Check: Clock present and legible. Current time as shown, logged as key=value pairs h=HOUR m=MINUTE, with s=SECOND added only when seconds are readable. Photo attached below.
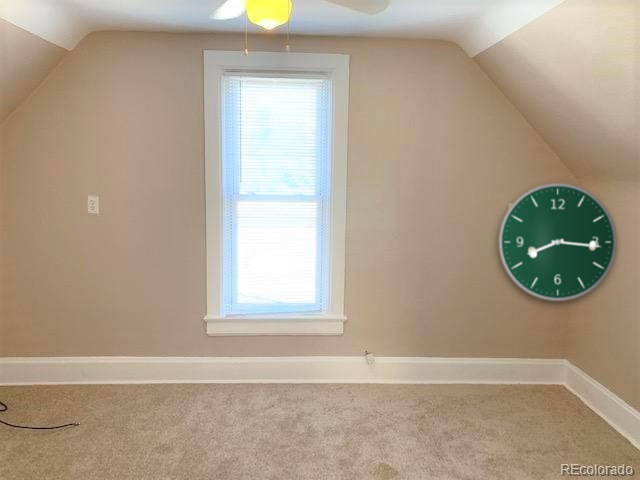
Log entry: h=8 m=16
